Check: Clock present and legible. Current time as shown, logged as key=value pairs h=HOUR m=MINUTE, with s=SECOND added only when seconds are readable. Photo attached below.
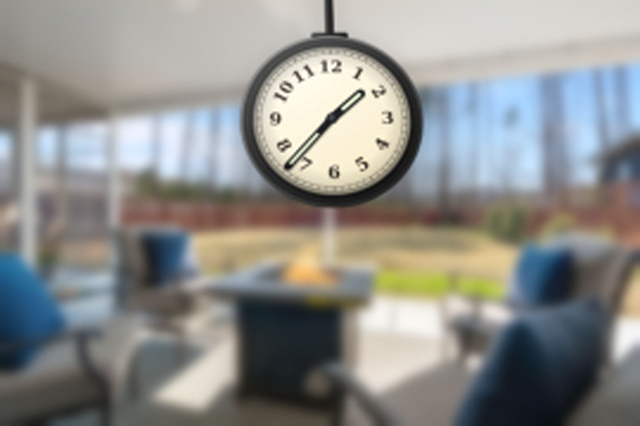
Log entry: h=1 m=37
